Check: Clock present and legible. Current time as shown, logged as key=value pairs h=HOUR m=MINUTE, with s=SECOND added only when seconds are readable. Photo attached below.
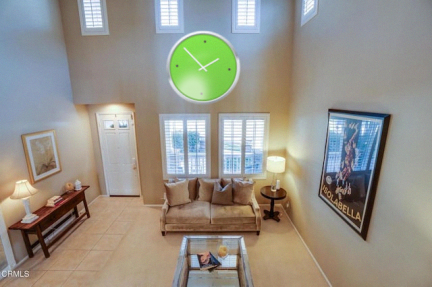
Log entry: h=1 m=52
